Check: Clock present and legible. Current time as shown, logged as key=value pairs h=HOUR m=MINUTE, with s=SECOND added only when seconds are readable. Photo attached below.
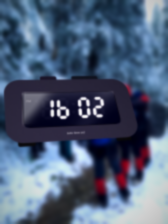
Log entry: h=16 m=2
